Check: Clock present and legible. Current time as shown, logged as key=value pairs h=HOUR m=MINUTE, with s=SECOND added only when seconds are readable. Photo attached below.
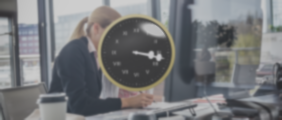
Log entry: h=3 m=17
